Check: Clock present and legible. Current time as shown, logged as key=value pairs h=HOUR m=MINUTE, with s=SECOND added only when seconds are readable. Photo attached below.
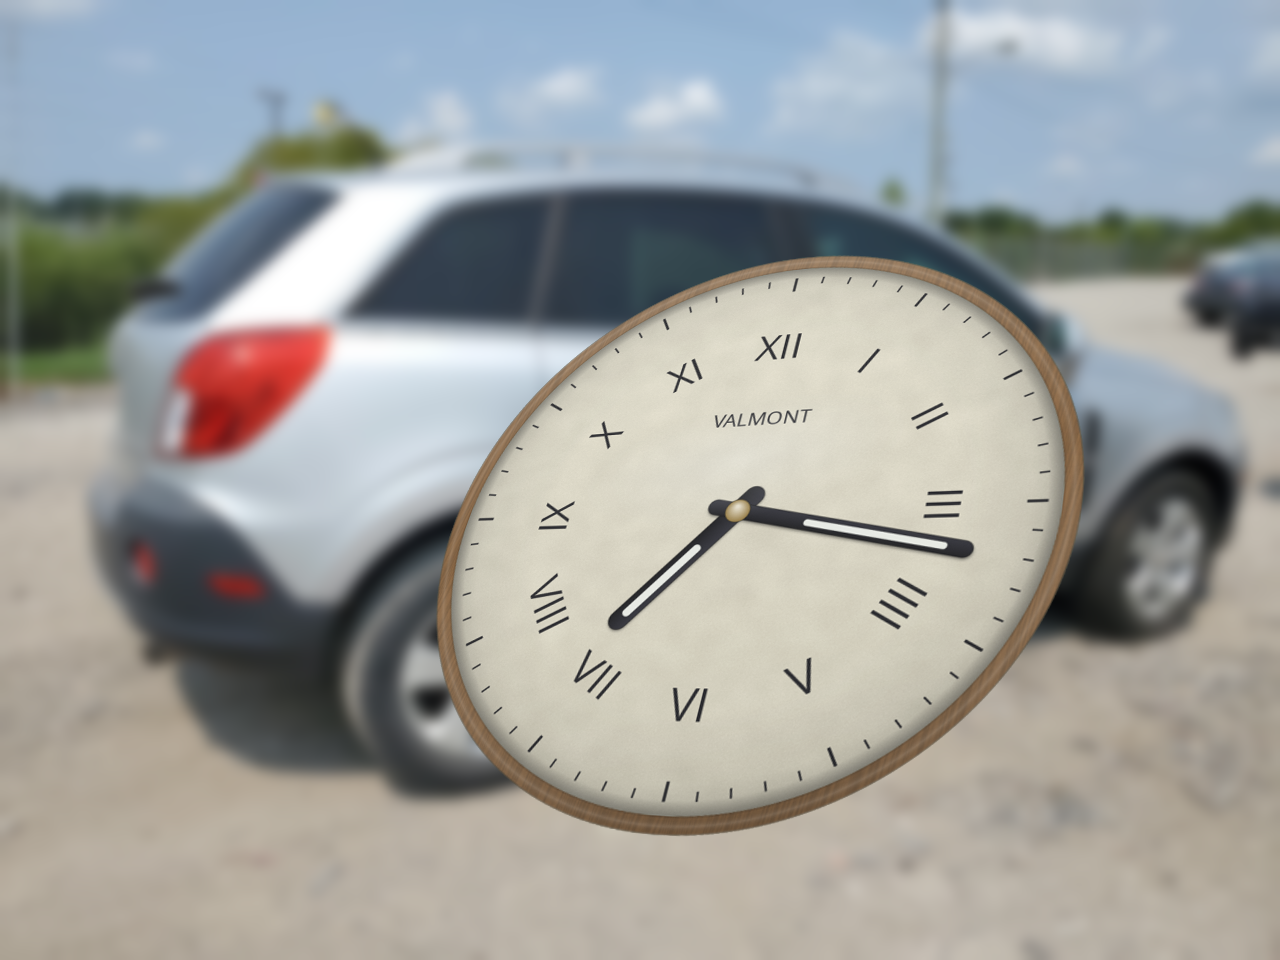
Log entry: h=7 m=17
